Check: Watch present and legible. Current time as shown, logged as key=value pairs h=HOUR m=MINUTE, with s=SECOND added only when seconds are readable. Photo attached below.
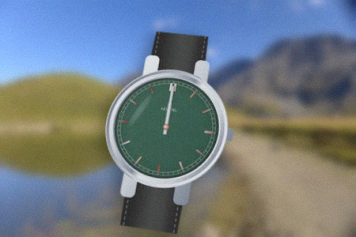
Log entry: h=12 m=0
